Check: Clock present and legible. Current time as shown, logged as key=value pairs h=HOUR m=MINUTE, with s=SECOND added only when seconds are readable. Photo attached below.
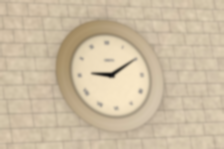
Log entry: h=9 m=10
